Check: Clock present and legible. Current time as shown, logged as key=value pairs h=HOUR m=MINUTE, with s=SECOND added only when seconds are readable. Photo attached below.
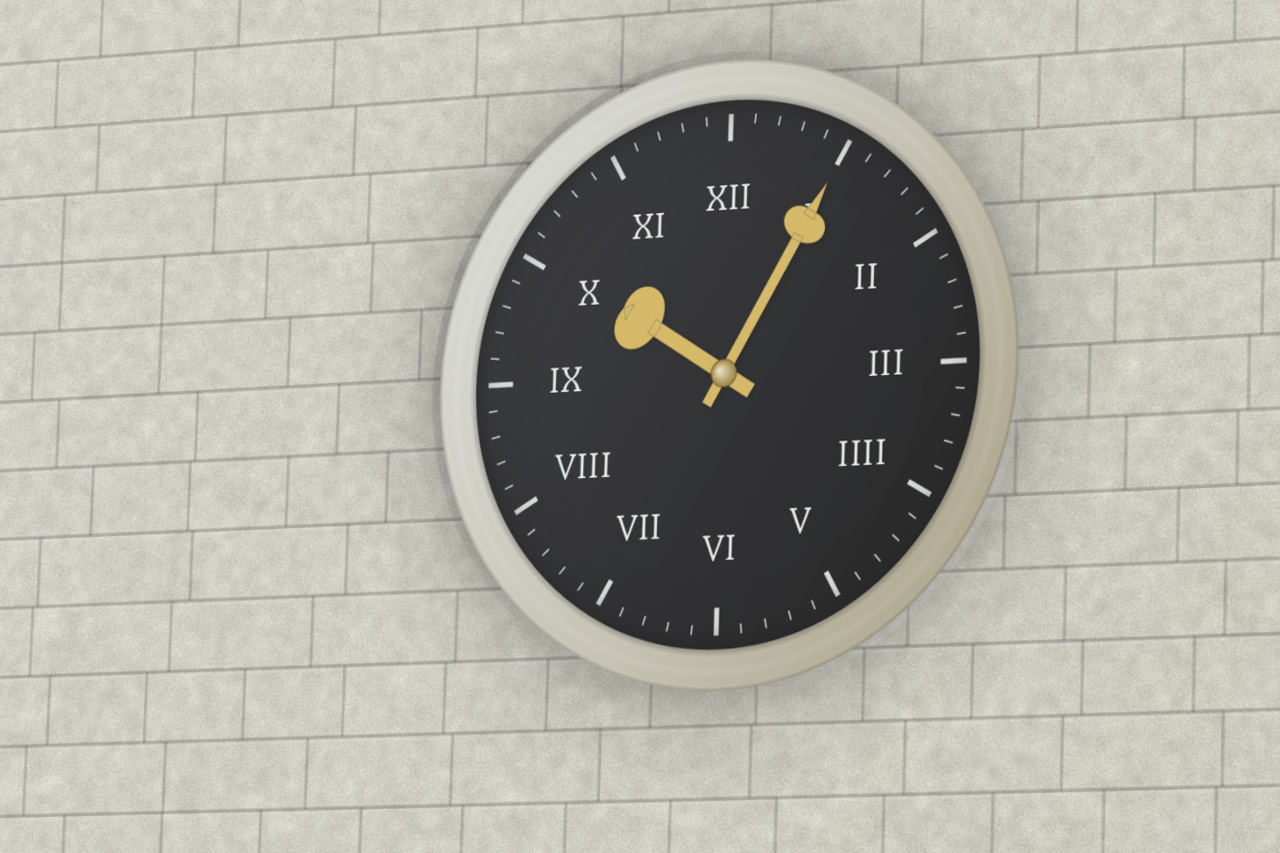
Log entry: h=10 m=5
